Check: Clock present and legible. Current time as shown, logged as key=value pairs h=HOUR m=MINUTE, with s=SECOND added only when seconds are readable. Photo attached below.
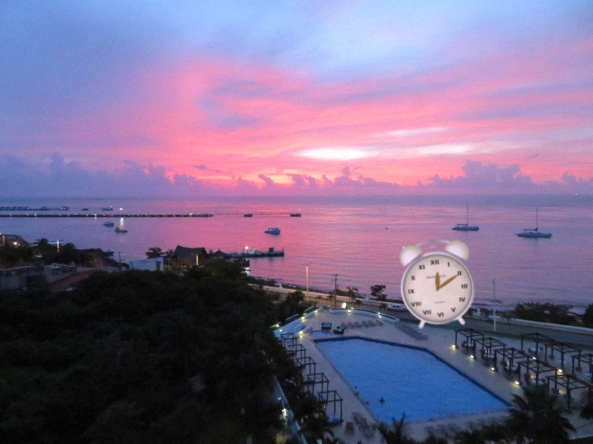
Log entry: h=12 m=10
